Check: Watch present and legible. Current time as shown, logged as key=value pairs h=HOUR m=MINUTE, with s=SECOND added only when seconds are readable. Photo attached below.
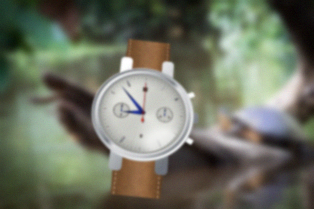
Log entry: h=8 m=53
